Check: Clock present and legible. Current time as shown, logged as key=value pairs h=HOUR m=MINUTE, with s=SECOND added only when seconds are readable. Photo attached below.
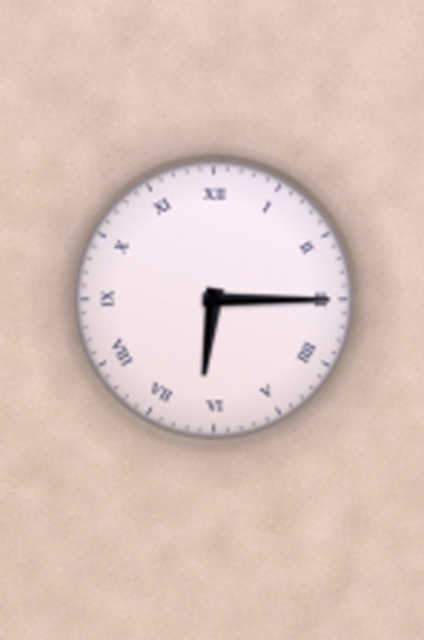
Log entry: h=6 m=15
